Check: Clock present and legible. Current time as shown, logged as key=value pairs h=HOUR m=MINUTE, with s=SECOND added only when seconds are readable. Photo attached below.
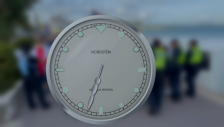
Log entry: h=6 m=33
